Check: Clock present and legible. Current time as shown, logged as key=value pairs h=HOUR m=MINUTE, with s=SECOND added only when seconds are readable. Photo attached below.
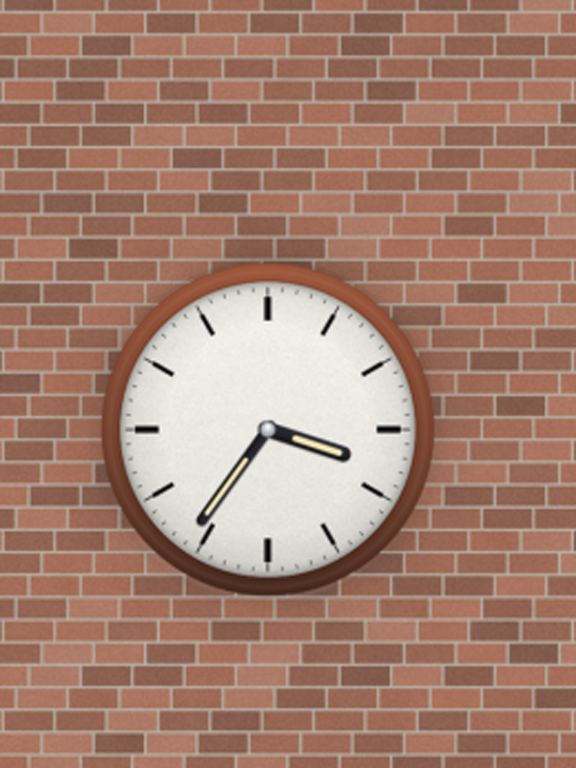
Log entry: h=3 m=36
